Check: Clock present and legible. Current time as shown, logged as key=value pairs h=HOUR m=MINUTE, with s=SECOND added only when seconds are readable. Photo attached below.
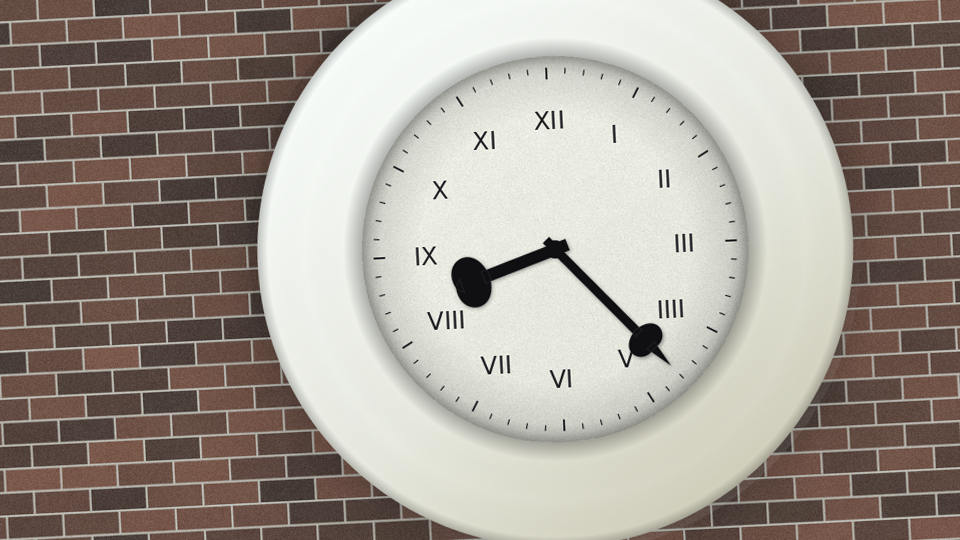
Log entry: h=8 m=23
